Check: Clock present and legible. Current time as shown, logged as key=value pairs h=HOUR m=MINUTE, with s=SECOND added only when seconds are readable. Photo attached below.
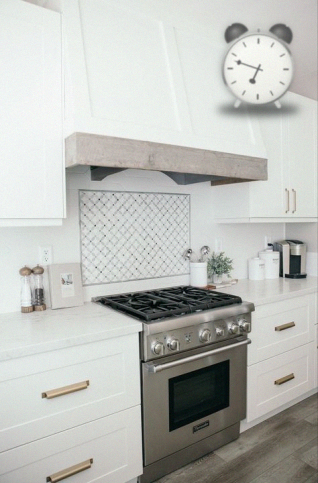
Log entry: h=6 m=48
